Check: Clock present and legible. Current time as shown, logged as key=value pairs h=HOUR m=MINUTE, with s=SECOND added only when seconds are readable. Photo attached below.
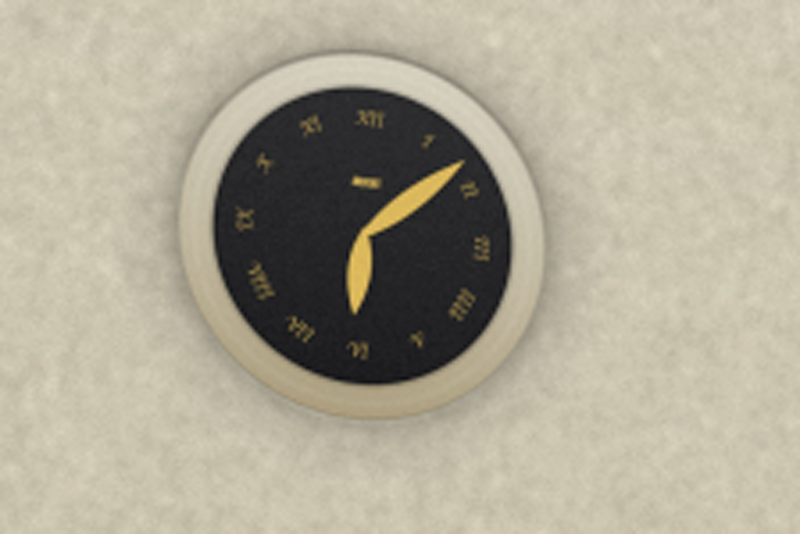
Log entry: h=6 m=8
